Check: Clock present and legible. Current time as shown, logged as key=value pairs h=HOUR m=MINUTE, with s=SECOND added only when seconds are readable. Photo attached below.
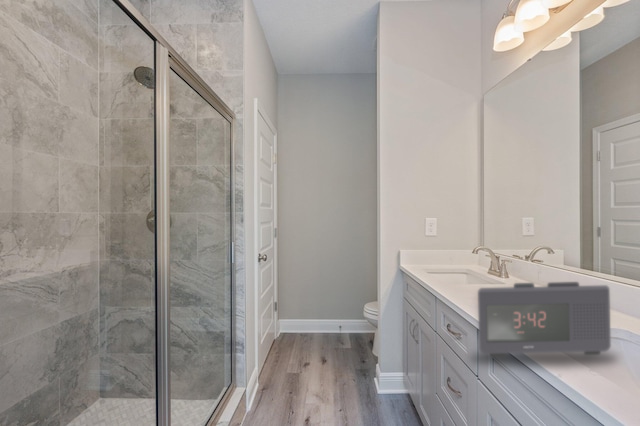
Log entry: h=3 m=42
